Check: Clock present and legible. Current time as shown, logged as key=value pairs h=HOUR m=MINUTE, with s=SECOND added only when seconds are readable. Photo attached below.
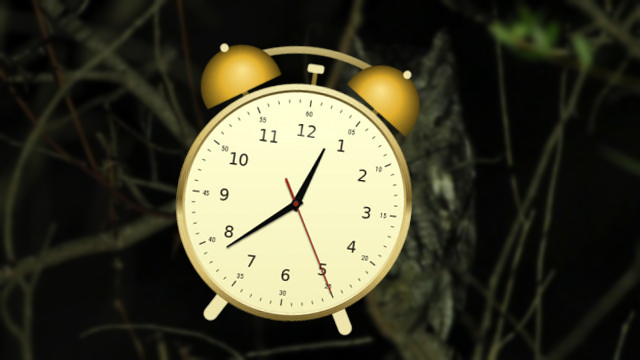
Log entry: h=12 m=38 s=25
